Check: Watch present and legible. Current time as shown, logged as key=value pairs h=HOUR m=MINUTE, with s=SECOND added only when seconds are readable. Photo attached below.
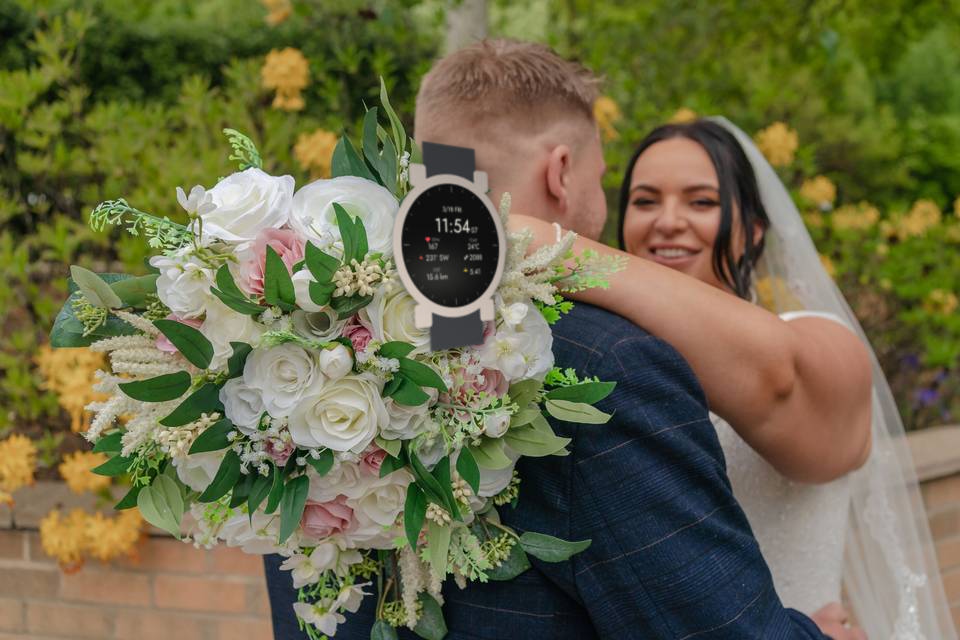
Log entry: h=11 m=54
